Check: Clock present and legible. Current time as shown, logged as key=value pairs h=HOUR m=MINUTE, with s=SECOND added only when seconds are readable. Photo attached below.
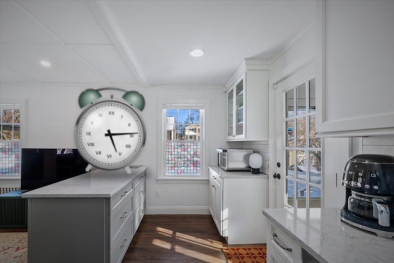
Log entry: h=5 m=14
